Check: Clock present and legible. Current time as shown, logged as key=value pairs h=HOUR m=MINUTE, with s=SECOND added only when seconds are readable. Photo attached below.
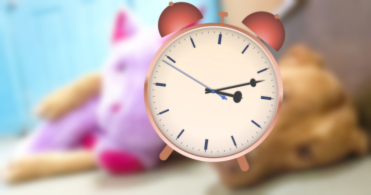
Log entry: h=3 m=11 s=49
